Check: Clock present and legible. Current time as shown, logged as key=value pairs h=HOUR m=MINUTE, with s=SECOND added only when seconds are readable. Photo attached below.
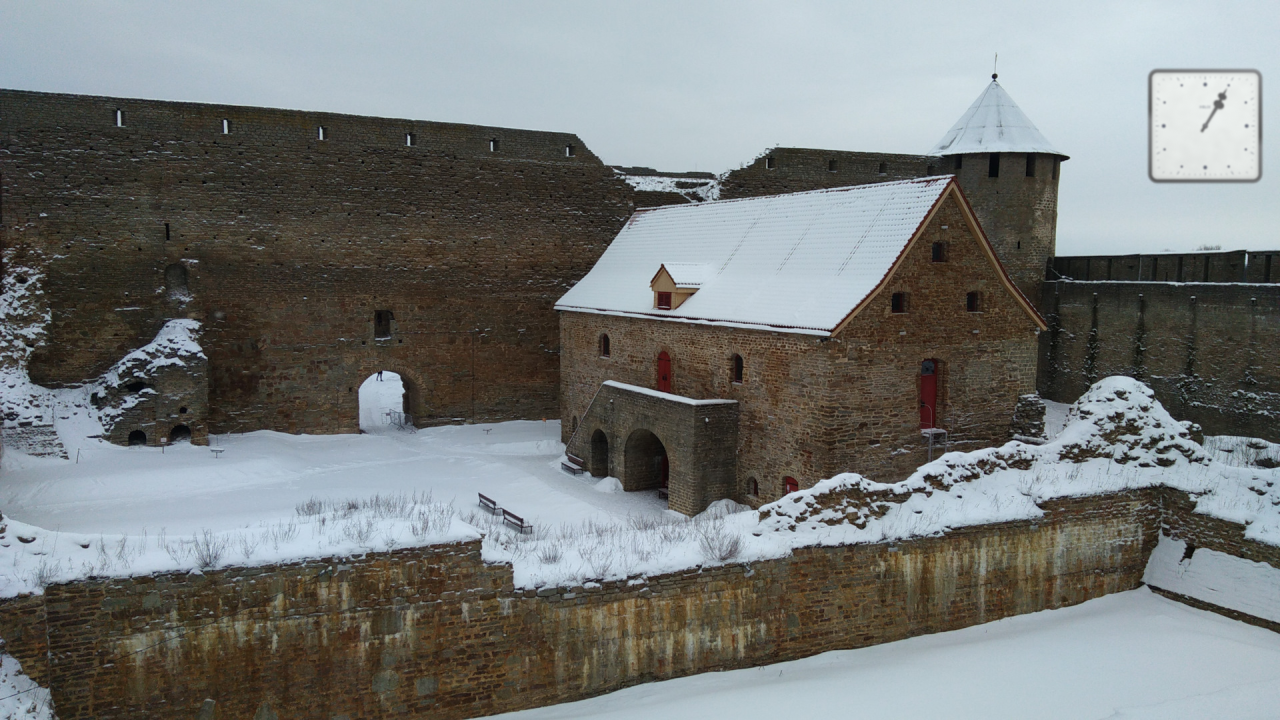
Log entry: h=1 m=5
